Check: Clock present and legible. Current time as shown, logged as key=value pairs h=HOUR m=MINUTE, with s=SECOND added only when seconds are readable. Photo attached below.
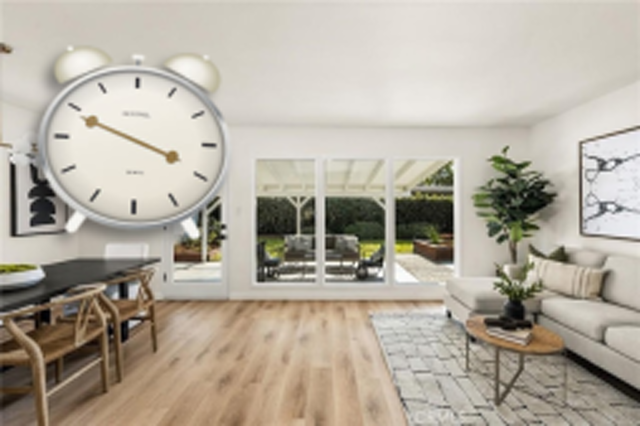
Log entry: h=3 m=49
